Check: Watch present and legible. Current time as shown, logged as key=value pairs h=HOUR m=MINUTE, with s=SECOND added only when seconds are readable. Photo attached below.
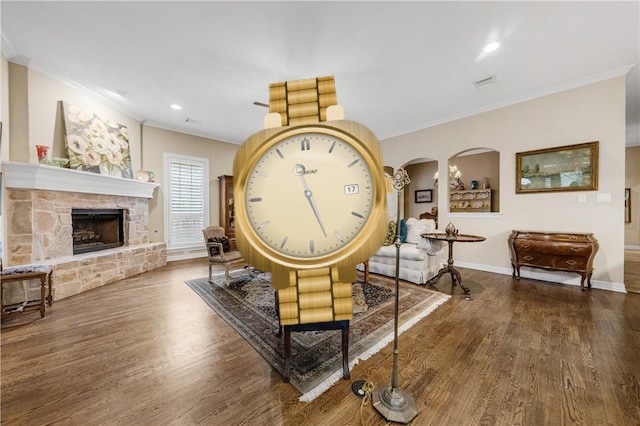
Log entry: h=11 m=27
